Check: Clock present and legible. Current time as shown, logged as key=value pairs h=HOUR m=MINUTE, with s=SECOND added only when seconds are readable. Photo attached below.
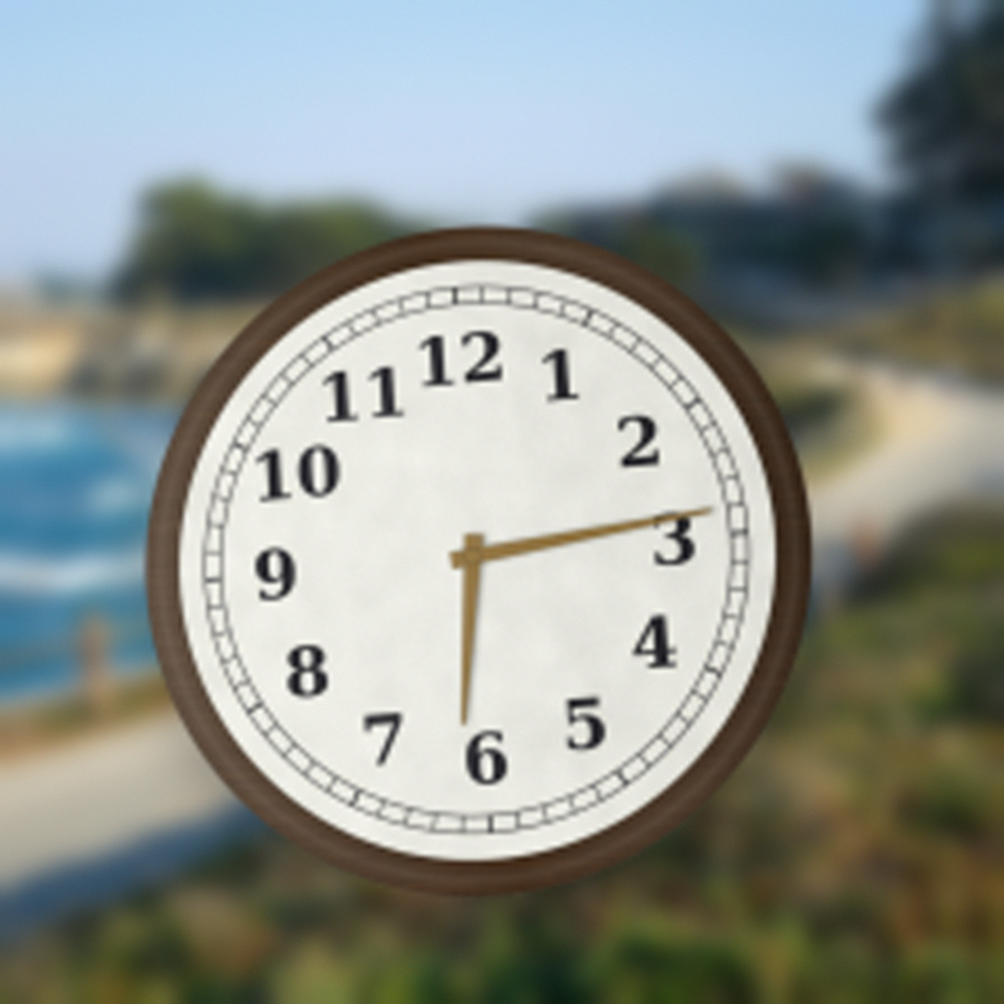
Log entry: h=6 m=14
